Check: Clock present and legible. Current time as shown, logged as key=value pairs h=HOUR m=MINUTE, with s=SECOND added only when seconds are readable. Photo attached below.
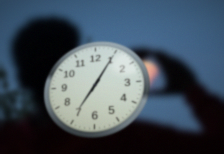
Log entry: h=7 m=5
